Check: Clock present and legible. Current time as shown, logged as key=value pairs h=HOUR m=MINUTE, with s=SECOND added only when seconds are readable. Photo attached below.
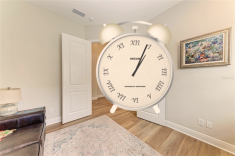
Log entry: h=1 m=4
